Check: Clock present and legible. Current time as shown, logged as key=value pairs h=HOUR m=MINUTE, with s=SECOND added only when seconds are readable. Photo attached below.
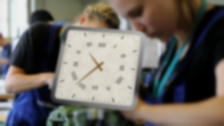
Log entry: h=10 m=37
